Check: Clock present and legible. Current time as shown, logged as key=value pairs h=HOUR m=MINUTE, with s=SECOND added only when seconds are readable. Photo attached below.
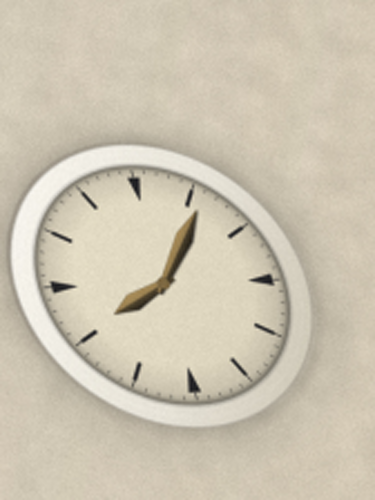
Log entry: h=8 m=6
